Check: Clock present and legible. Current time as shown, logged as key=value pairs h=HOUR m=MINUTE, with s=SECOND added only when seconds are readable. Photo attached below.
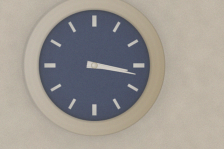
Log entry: h=3 m=17
